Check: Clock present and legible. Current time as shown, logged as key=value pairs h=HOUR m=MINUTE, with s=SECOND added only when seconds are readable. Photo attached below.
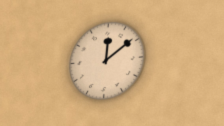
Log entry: h=11 m=4
